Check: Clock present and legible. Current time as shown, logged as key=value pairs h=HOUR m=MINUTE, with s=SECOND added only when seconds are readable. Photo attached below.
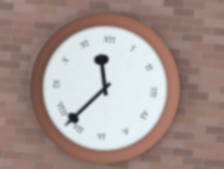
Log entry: h=11 m=37
